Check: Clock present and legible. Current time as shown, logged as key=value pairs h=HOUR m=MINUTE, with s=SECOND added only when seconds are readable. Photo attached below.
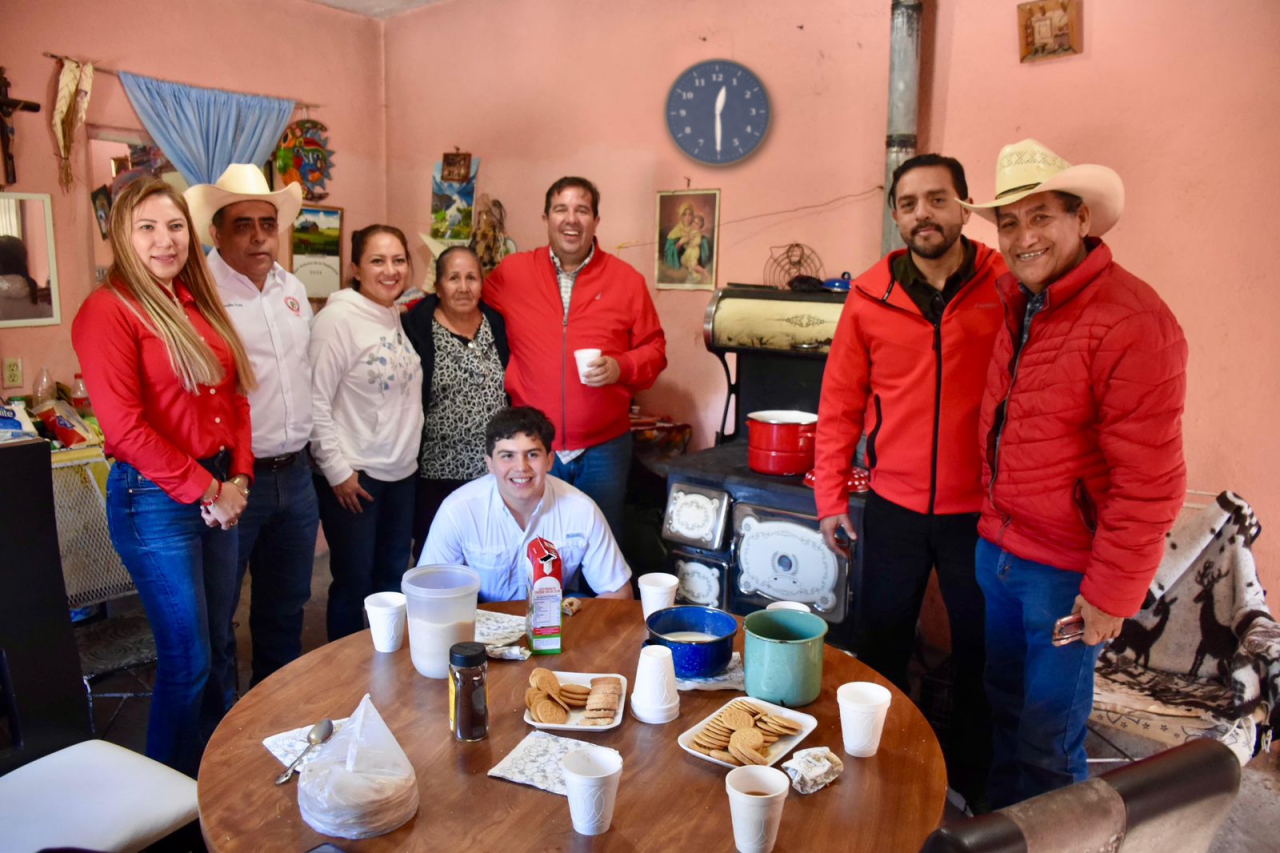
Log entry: h=12 m=30
